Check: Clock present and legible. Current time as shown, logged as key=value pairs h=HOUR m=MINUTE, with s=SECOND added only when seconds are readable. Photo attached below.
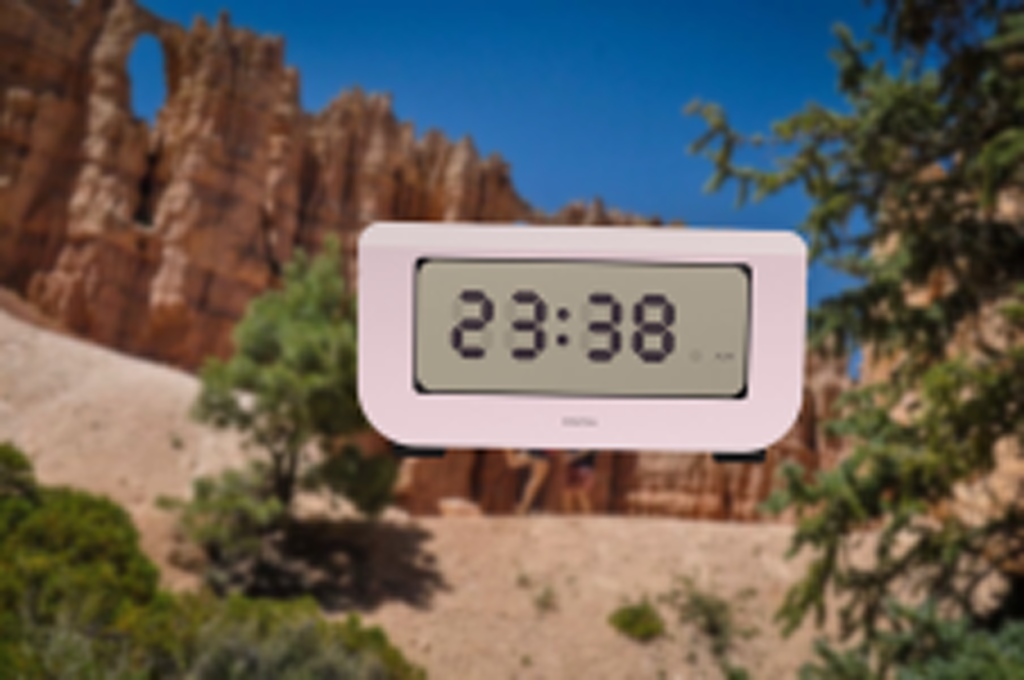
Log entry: h=23 m=38
